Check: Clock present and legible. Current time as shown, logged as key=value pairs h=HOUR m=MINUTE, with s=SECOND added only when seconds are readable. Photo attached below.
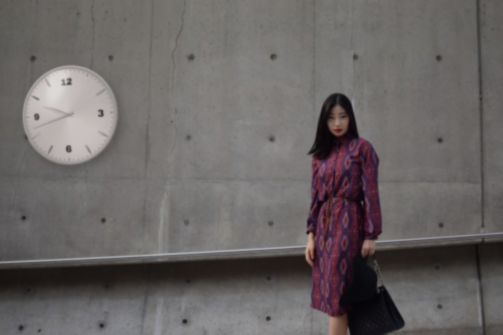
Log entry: h=9 m=42
